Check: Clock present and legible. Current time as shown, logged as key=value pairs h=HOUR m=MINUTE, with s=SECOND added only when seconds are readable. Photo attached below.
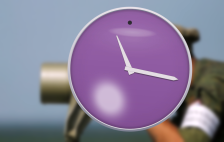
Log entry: h=11 m=17
